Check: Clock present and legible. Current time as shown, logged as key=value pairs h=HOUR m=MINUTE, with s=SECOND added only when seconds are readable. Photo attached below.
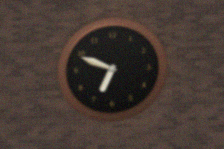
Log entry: h=6 m=49
